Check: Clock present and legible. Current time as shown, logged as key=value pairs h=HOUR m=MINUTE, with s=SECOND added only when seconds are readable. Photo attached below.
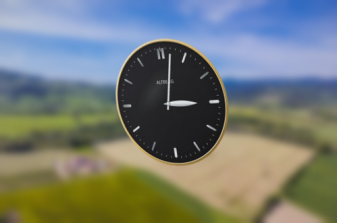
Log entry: h=3 m=2
